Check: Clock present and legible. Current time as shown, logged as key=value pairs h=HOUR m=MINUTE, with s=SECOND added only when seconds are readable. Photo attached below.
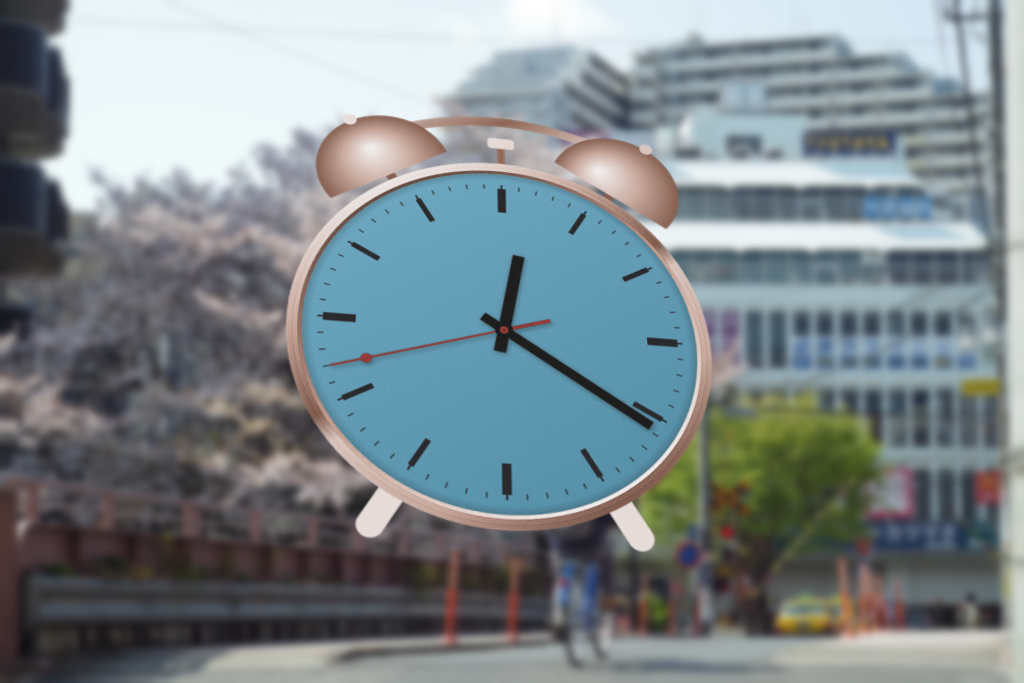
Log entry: h=12 m=20 s=42
